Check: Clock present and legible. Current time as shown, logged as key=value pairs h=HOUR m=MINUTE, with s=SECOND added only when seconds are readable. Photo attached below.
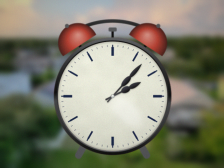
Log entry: h=2 m=7
